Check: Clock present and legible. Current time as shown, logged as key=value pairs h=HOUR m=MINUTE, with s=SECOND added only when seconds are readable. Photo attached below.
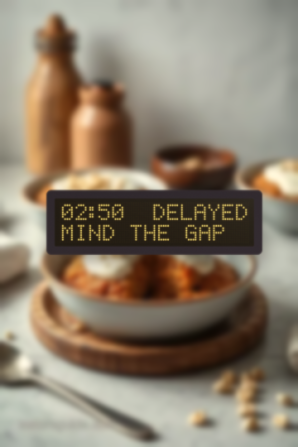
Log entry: h=2 m=50
